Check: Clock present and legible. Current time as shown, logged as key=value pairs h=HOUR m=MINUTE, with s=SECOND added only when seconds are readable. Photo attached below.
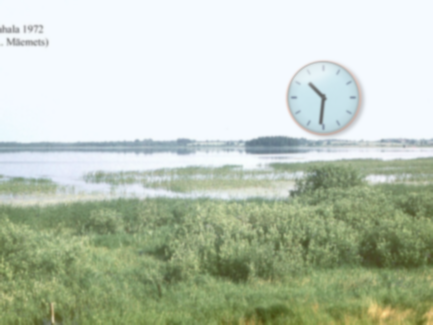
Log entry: h=10 m=31
